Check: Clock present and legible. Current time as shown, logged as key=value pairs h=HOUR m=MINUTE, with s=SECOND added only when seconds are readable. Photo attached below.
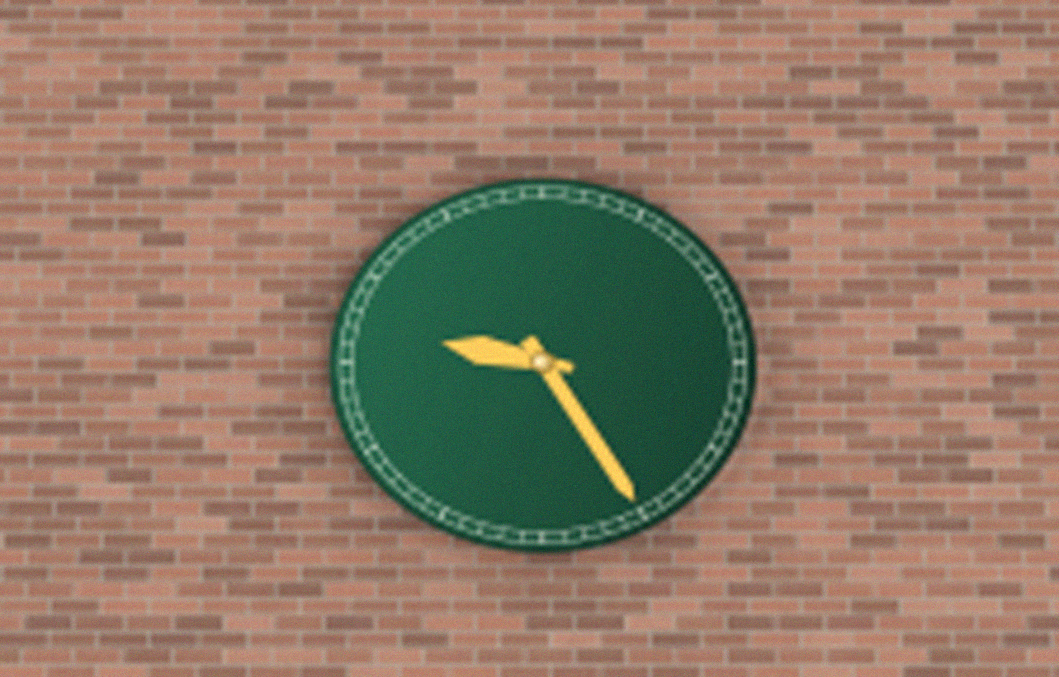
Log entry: h=9 m=25
